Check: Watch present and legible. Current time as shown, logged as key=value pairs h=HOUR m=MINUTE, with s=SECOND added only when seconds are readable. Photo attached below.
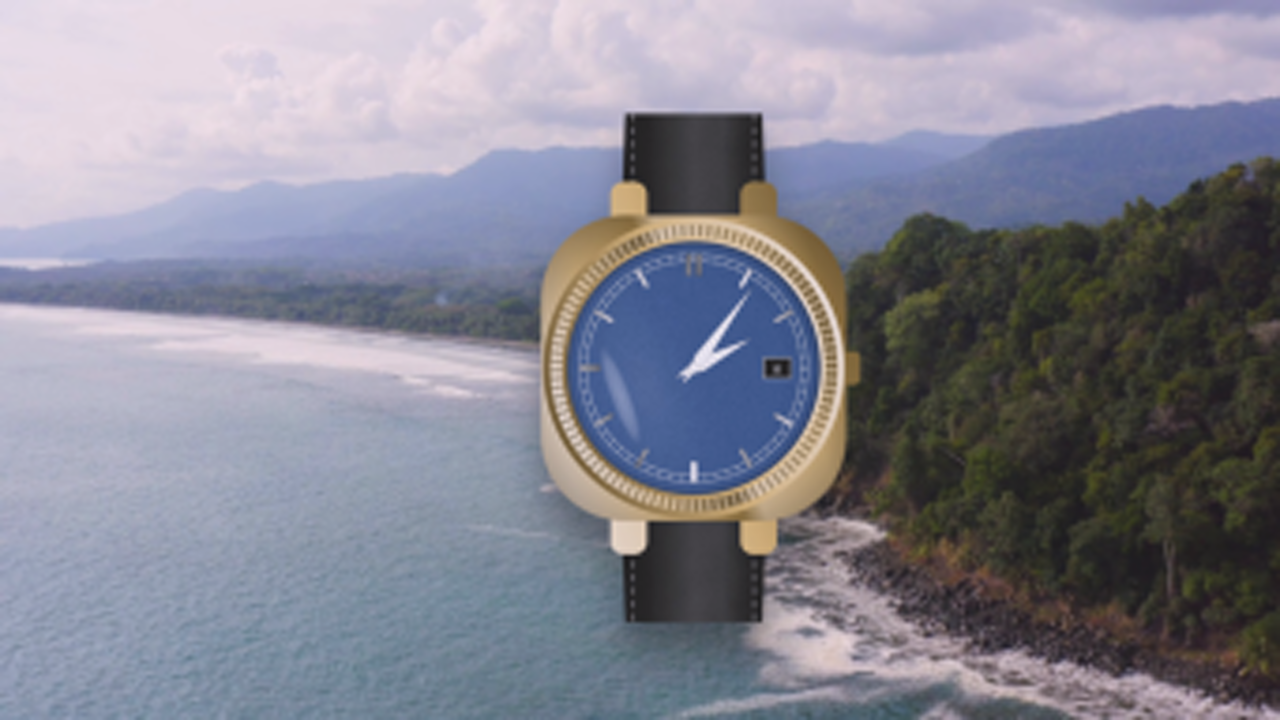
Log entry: h=2 m=6
